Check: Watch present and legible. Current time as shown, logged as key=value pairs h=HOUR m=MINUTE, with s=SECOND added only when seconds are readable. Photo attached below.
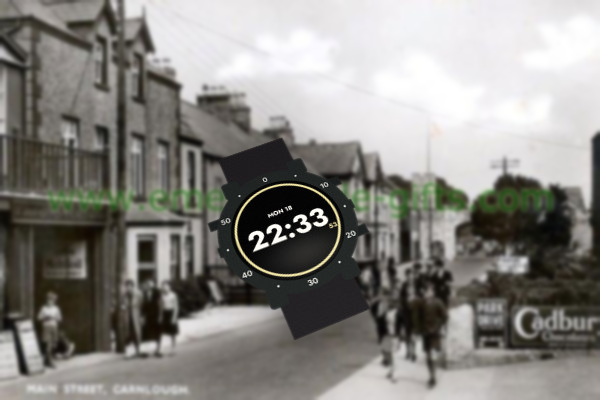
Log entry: h=22 m=33
